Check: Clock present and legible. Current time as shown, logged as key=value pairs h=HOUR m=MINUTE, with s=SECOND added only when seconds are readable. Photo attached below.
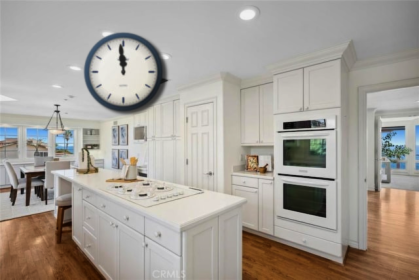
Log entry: h=11 m=59
